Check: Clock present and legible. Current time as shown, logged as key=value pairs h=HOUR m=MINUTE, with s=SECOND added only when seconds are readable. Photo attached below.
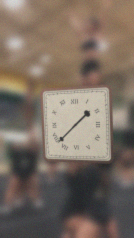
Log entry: h=1 m=38
